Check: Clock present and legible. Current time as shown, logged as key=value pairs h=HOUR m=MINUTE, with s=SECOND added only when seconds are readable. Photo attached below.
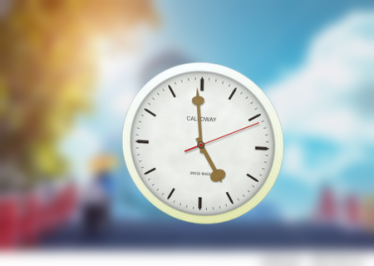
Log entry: h=4 m=59 s=11
